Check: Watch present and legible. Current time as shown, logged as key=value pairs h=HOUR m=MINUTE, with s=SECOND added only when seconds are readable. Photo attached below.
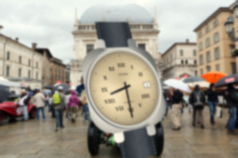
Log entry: h=8 m=30
